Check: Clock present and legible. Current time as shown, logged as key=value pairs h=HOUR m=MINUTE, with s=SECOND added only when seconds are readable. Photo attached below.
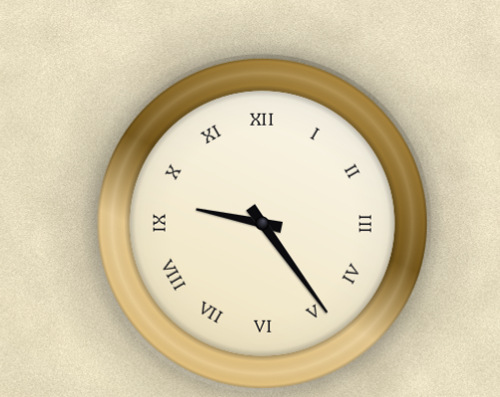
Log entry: h=9 m=24
